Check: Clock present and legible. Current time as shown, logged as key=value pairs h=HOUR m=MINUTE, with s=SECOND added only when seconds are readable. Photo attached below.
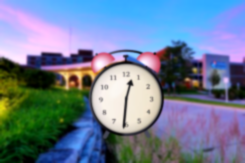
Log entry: h=12 m=31
